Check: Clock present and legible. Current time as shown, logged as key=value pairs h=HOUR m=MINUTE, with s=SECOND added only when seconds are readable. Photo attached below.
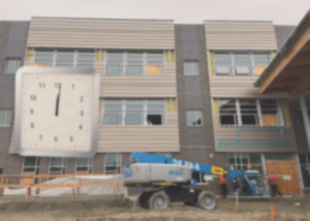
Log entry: h=12 m=1
